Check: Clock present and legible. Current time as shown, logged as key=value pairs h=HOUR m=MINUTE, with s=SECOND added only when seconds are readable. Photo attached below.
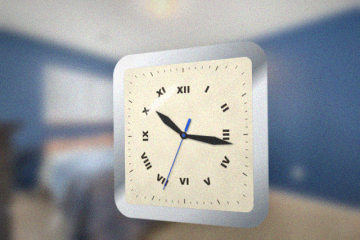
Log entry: h=10 m=16 s=34
